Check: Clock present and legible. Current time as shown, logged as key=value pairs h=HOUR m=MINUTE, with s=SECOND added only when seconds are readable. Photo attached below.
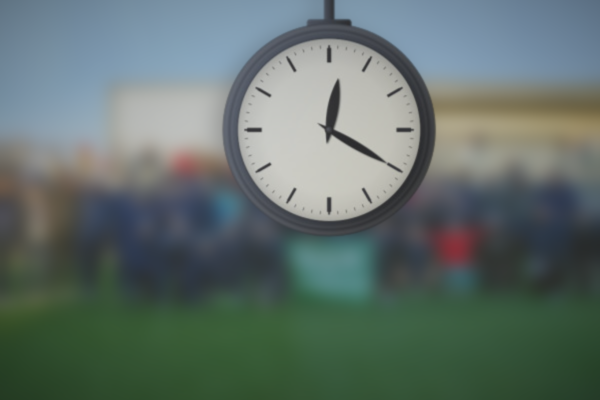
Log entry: h=12 m=20
